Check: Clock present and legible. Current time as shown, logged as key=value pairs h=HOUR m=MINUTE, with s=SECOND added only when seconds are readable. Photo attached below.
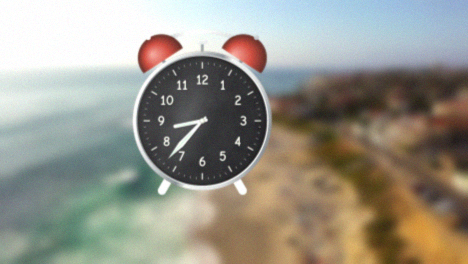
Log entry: h=8 m=37
